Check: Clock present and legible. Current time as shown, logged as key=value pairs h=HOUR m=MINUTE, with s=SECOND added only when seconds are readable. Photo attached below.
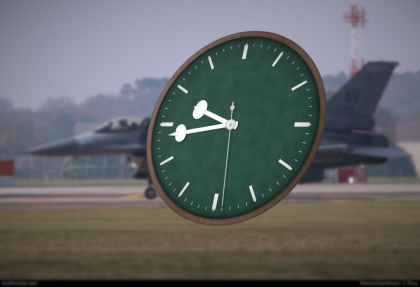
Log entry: h=9 m=43 s=29
